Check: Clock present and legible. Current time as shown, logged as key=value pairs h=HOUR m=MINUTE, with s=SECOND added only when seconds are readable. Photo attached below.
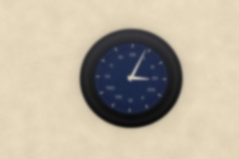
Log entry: h=3 m=4
